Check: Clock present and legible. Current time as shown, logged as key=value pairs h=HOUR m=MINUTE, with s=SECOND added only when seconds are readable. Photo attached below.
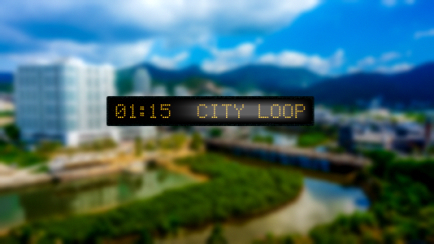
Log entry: h=1 m=15
